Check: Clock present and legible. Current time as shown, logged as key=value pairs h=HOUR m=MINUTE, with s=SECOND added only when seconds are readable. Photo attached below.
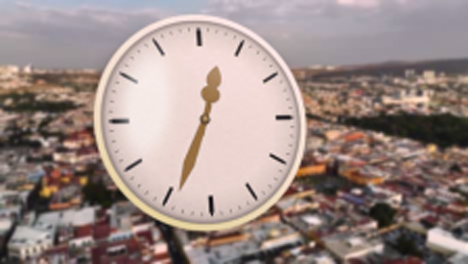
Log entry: h=12 m=34
